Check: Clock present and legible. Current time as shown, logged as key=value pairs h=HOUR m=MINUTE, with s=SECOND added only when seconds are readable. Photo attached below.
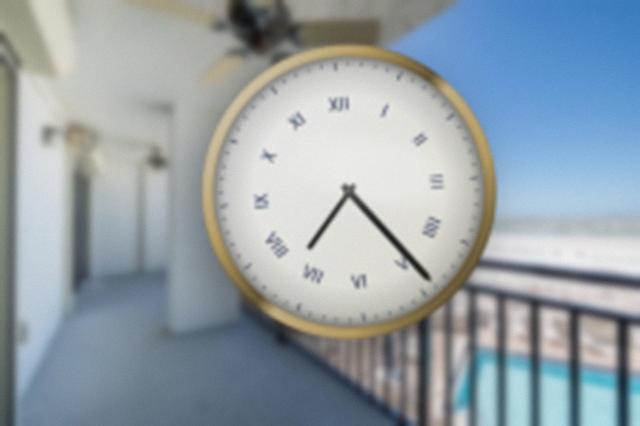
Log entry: h=7 m=24
